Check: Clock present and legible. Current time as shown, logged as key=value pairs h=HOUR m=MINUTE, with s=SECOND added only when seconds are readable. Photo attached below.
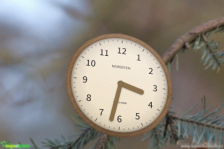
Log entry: h=3 m=32
